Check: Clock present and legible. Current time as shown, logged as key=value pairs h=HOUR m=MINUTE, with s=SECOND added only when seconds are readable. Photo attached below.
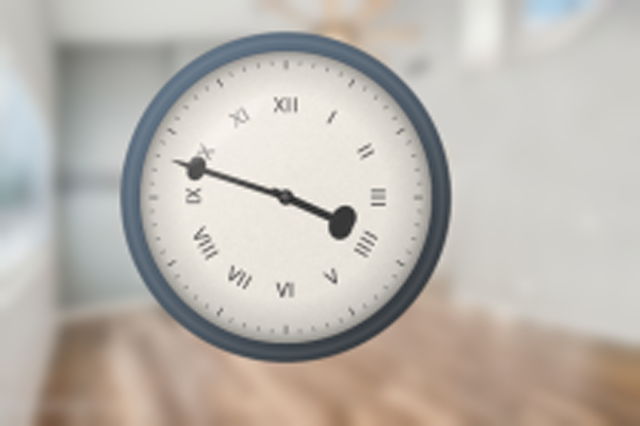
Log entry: h=3 m=48
